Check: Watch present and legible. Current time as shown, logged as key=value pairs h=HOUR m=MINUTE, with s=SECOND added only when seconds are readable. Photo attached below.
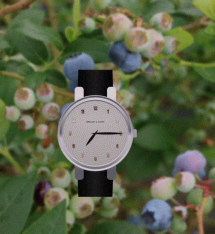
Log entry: h=7 m=15
